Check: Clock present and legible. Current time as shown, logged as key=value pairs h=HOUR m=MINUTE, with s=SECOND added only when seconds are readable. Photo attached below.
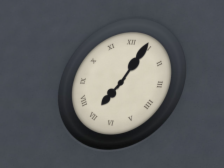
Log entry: h=7 m=4
